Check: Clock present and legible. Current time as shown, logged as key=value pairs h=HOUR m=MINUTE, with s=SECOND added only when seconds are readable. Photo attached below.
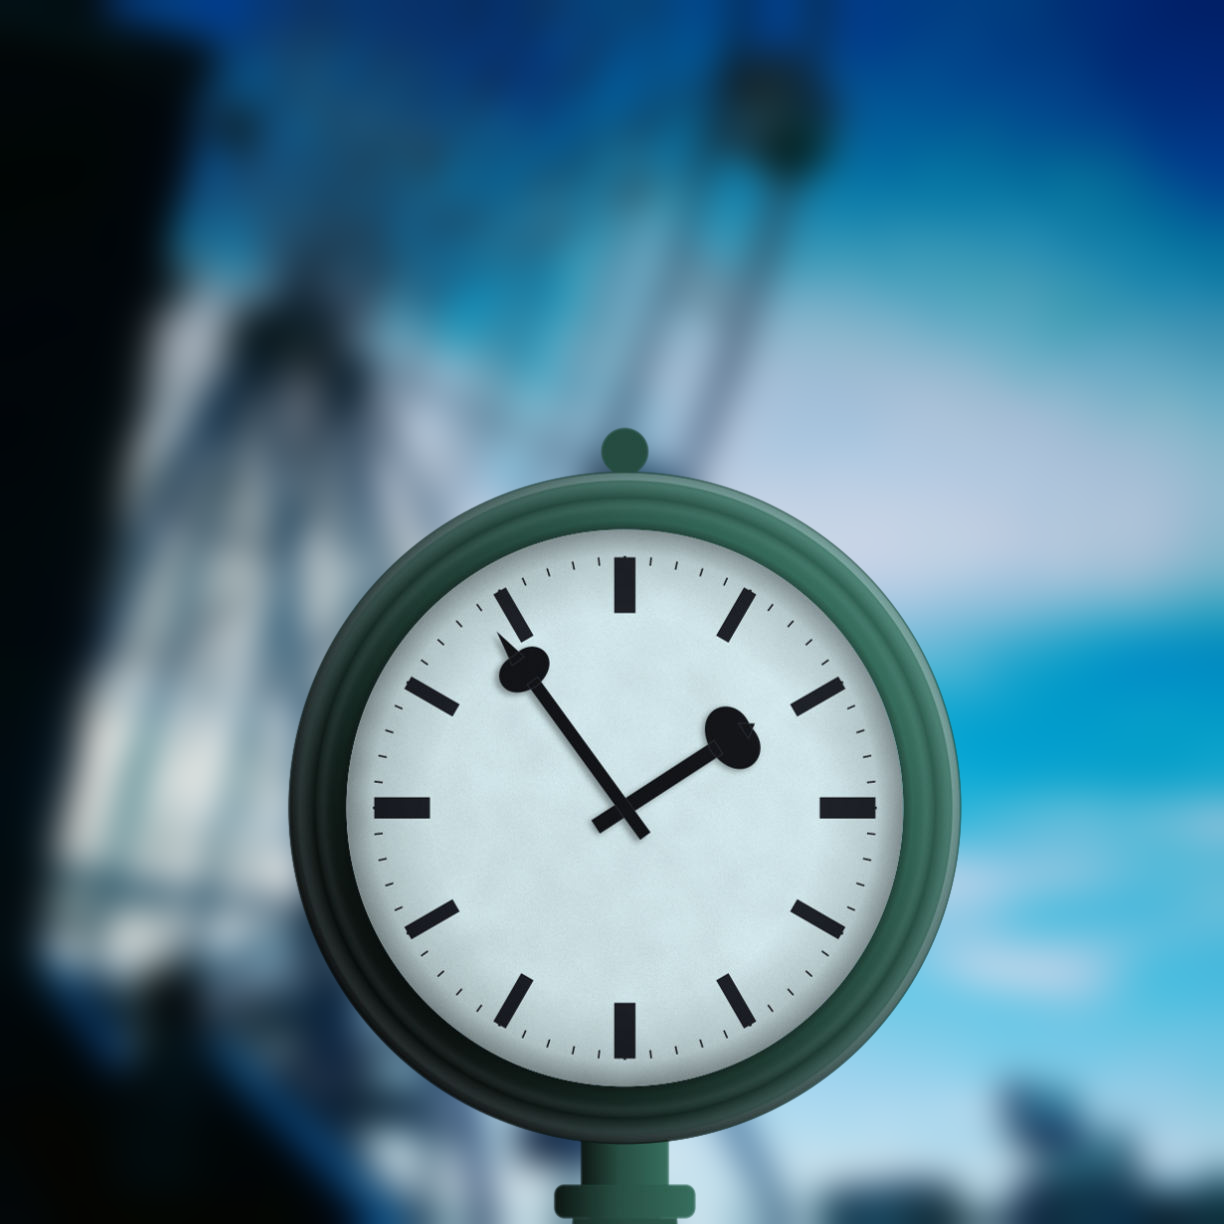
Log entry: h=1 m=54
